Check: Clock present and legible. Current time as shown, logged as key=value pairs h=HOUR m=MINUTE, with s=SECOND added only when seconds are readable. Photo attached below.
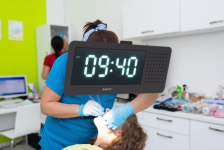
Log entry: h=9 m=40
